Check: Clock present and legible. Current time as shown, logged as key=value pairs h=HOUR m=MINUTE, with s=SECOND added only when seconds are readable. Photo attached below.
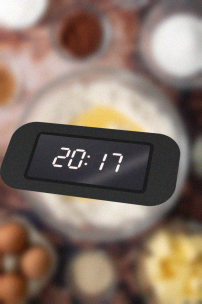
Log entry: h=20 m=17
